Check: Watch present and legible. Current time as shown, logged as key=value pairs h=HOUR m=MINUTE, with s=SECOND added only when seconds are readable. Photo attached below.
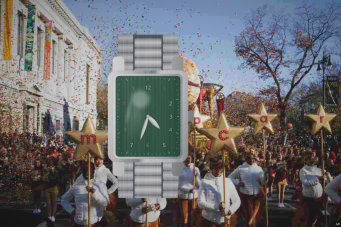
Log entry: h=4 m=33
